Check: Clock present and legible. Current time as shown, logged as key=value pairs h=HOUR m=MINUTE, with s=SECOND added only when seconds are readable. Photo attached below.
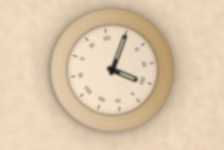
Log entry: h=4 m=5
